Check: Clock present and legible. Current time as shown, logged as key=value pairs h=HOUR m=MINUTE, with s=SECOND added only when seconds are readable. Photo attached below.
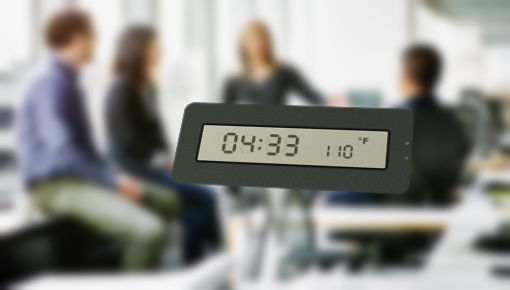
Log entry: h=4 m=33
